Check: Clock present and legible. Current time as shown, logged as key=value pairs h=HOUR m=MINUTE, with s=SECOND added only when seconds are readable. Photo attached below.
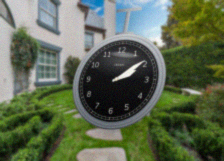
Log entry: h=2 m=9
